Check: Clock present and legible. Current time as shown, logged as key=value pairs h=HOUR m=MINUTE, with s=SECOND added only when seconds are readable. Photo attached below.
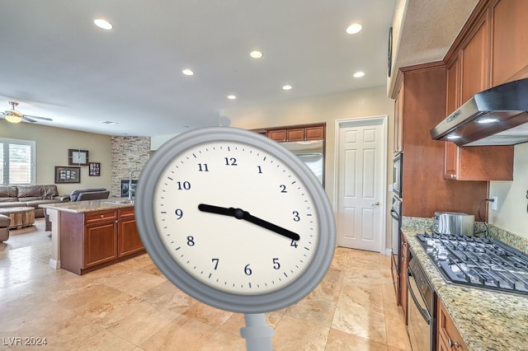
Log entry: h=9 m=19
